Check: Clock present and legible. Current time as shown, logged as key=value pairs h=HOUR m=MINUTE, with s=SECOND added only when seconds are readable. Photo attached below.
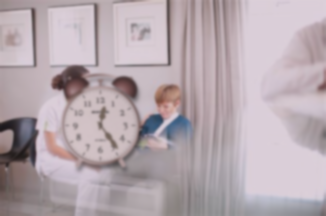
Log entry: h=12 m=24
